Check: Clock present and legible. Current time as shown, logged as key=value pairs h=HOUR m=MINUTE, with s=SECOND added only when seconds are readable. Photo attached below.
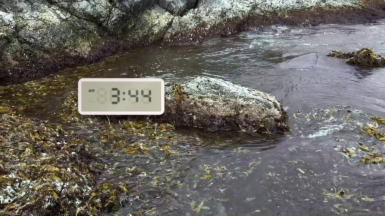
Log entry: h=3 m=44
